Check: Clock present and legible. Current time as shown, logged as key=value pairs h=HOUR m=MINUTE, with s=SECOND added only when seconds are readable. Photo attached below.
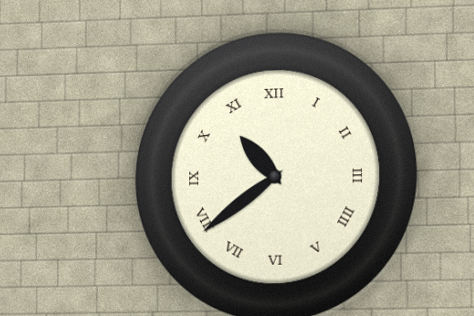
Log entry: h=10 m=39
